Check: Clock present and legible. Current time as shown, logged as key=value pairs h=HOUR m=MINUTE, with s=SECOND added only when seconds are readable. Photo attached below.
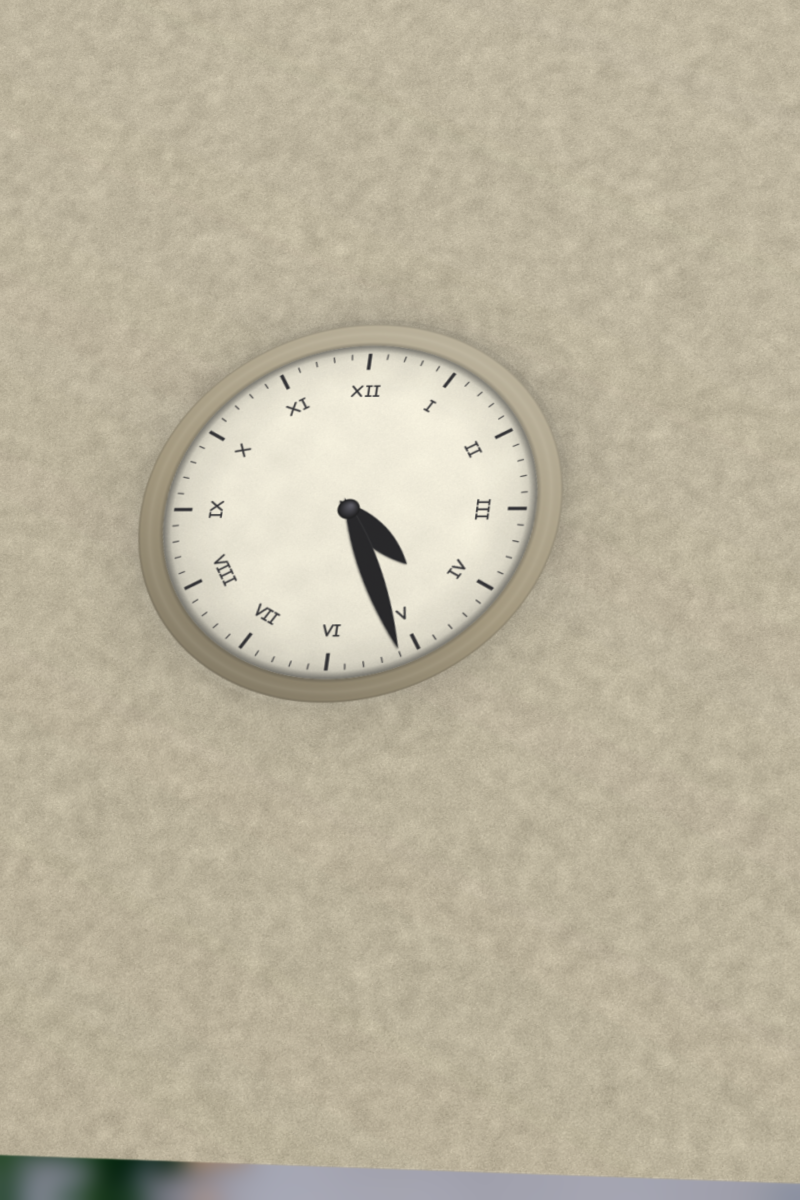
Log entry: h=4 m=26
